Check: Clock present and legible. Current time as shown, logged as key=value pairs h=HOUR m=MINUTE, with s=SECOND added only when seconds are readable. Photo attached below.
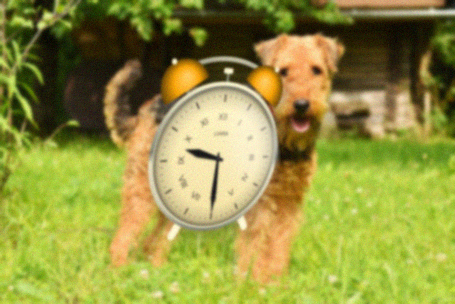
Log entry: h=9 m=30
